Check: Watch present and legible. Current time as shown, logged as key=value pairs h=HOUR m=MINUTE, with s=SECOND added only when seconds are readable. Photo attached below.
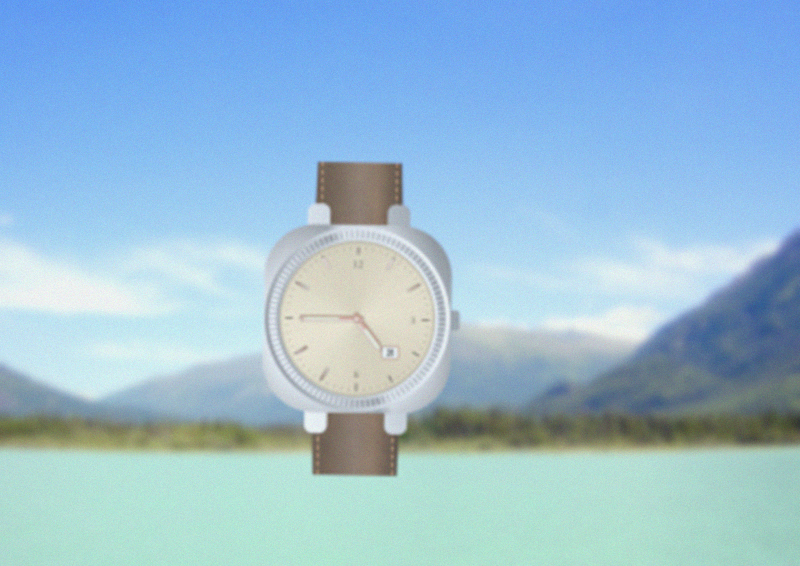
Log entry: h=4 m=45
